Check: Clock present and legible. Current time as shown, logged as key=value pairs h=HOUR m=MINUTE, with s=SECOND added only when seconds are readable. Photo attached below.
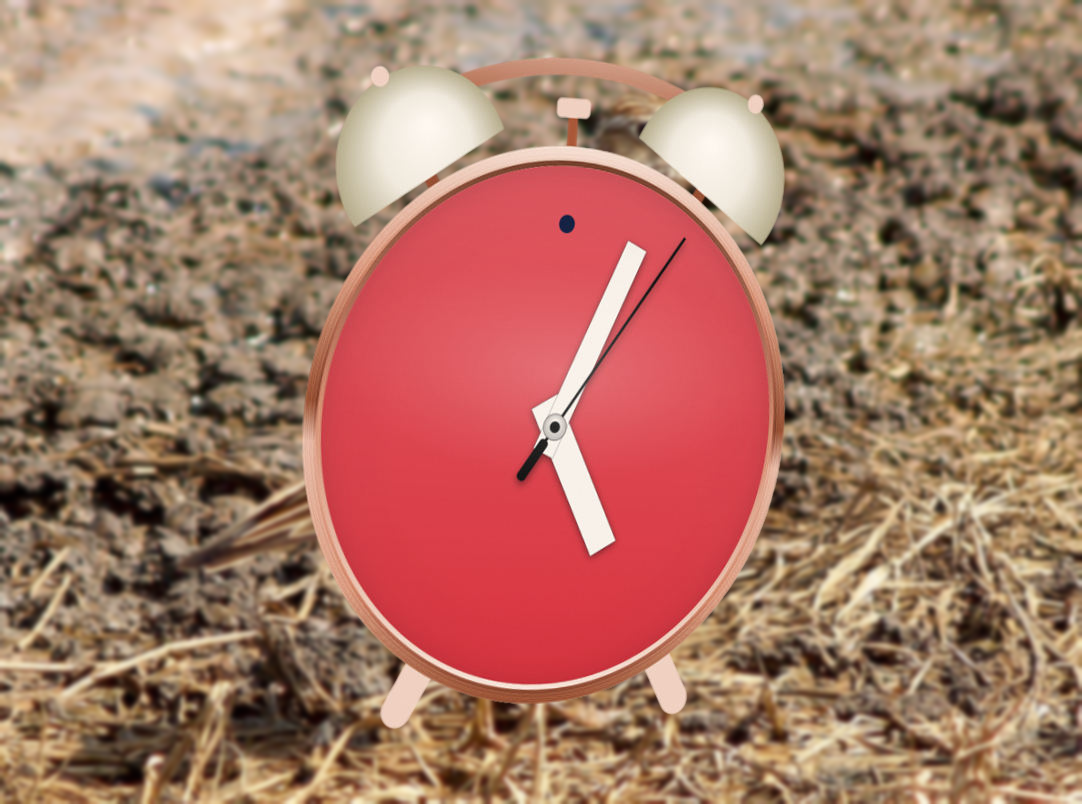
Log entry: h=5 m=4 s=6
